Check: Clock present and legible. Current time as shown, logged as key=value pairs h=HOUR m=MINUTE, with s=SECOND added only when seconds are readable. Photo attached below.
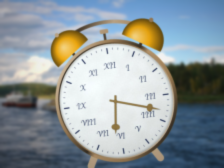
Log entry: h=6 m=18
